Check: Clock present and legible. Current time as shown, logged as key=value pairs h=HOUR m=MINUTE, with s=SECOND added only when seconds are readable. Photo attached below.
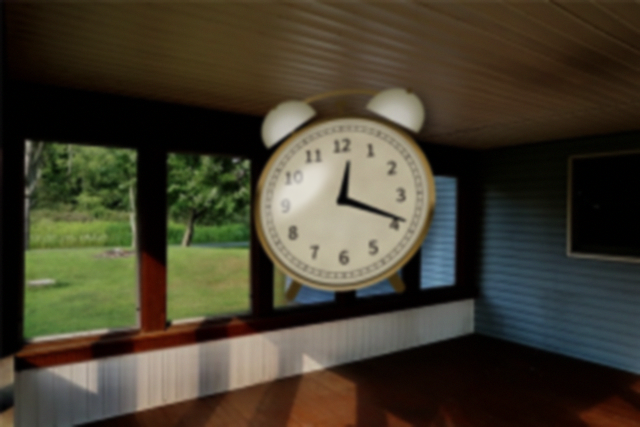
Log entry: h=12 m=19
